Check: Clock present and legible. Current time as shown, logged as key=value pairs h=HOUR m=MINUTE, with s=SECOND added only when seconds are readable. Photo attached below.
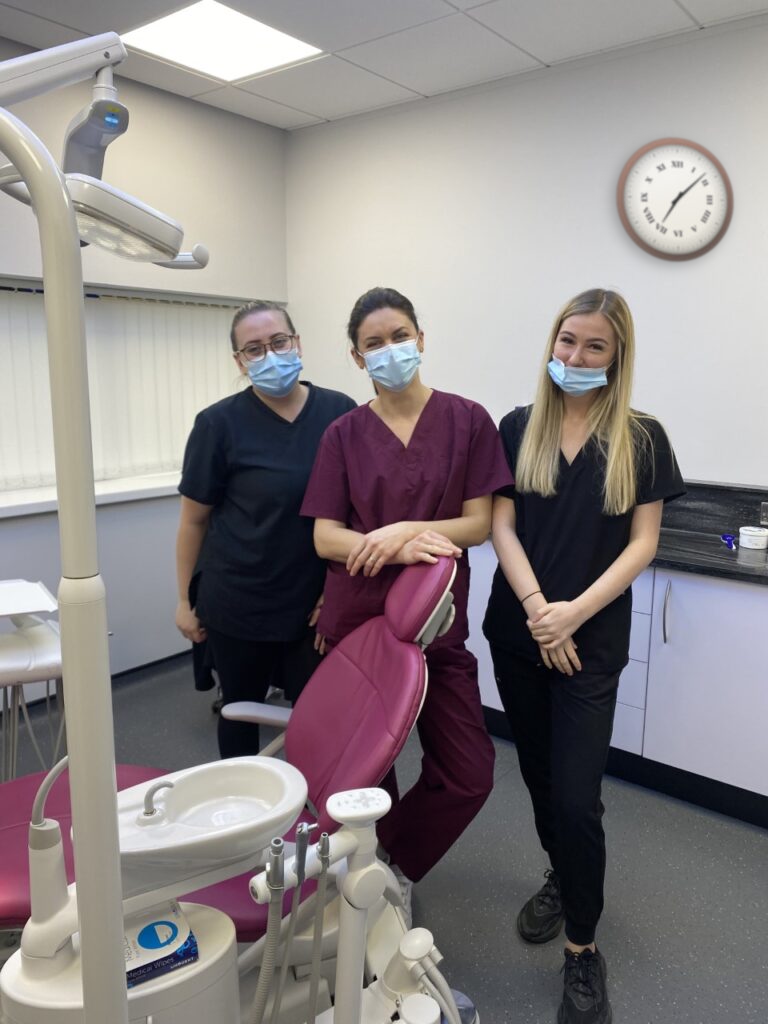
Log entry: h=7 m=8
